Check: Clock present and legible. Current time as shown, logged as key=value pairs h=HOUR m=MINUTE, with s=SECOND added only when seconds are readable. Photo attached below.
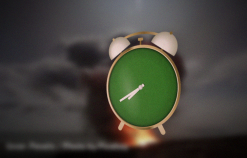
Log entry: h=7 m=40
